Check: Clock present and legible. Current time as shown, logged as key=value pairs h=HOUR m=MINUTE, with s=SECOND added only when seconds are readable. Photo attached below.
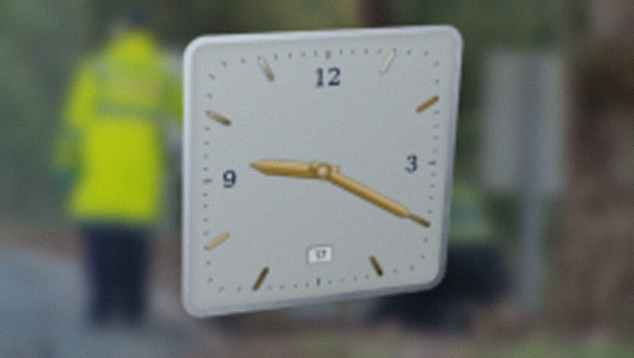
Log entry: h=9 m=20
